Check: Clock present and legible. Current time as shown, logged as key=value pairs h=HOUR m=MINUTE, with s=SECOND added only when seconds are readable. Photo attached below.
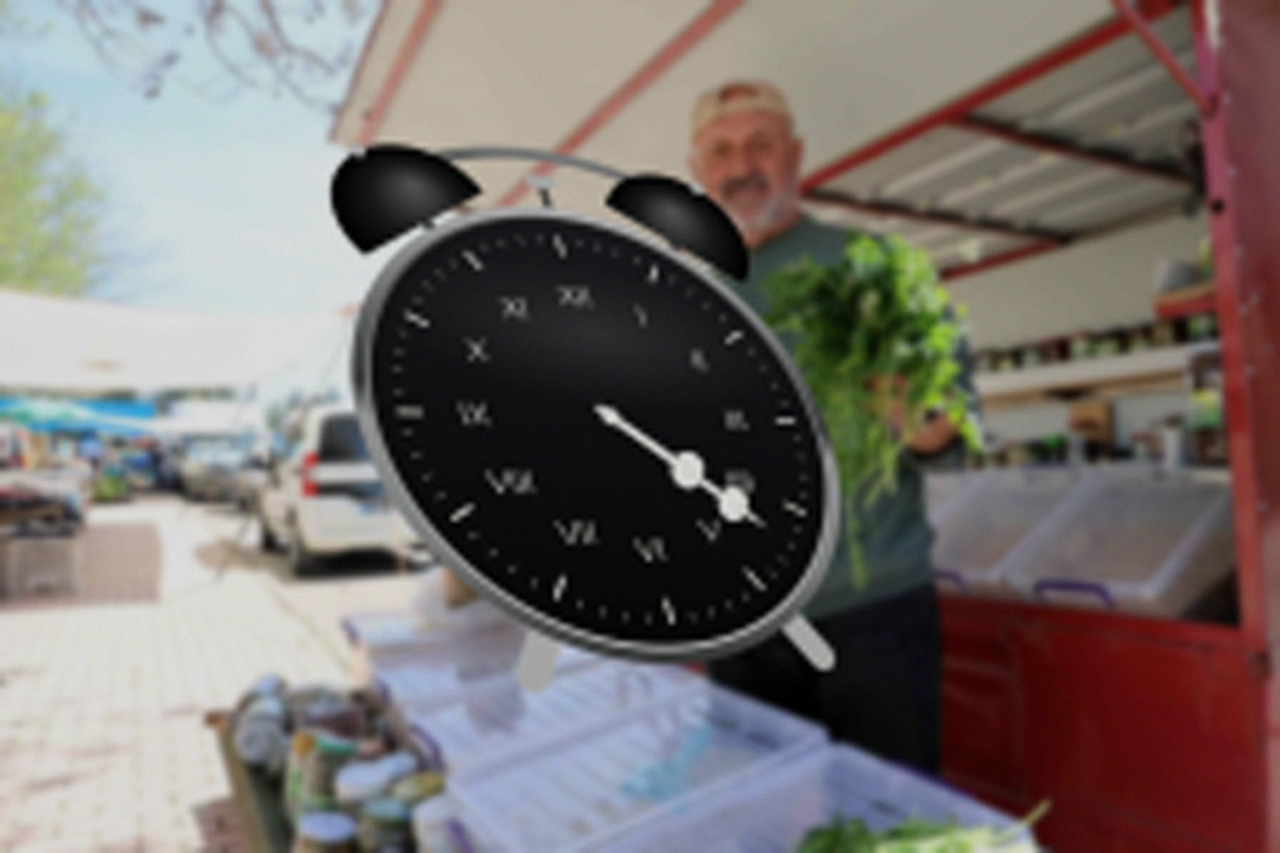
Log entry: h=4 m=22
